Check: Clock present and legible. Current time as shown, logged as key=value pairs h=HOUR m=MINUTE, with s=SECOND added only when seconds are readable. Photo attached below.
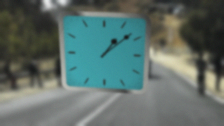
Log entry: h=1 m=8
